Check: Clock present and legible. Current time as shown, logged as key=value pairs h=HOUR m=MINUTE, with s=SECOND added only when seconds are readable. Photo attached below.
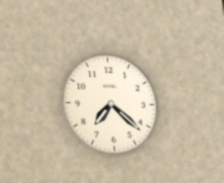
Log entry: h=7 m=22
